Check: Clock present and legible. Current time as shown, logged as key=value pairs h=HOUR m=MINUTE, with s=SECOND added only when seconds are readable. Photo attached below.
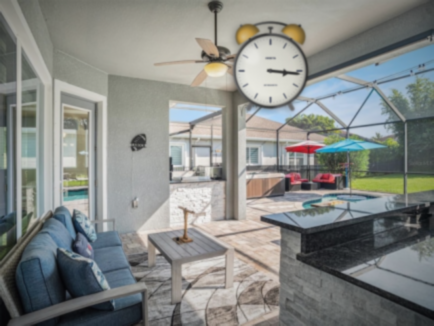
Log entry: h=3 m=16
